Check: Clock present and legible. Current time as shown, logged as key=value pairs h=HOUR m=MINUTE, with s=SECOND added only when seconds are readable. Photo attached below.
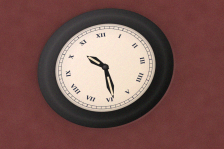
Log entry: h=10 m=29
